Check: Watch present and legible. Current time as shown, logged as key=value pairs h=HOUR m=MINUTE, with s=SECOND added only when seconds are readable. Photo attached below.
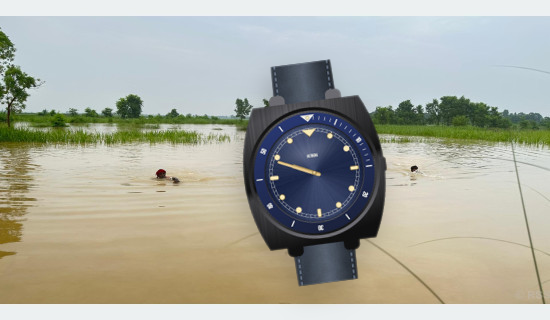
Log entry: h=9 m=49
